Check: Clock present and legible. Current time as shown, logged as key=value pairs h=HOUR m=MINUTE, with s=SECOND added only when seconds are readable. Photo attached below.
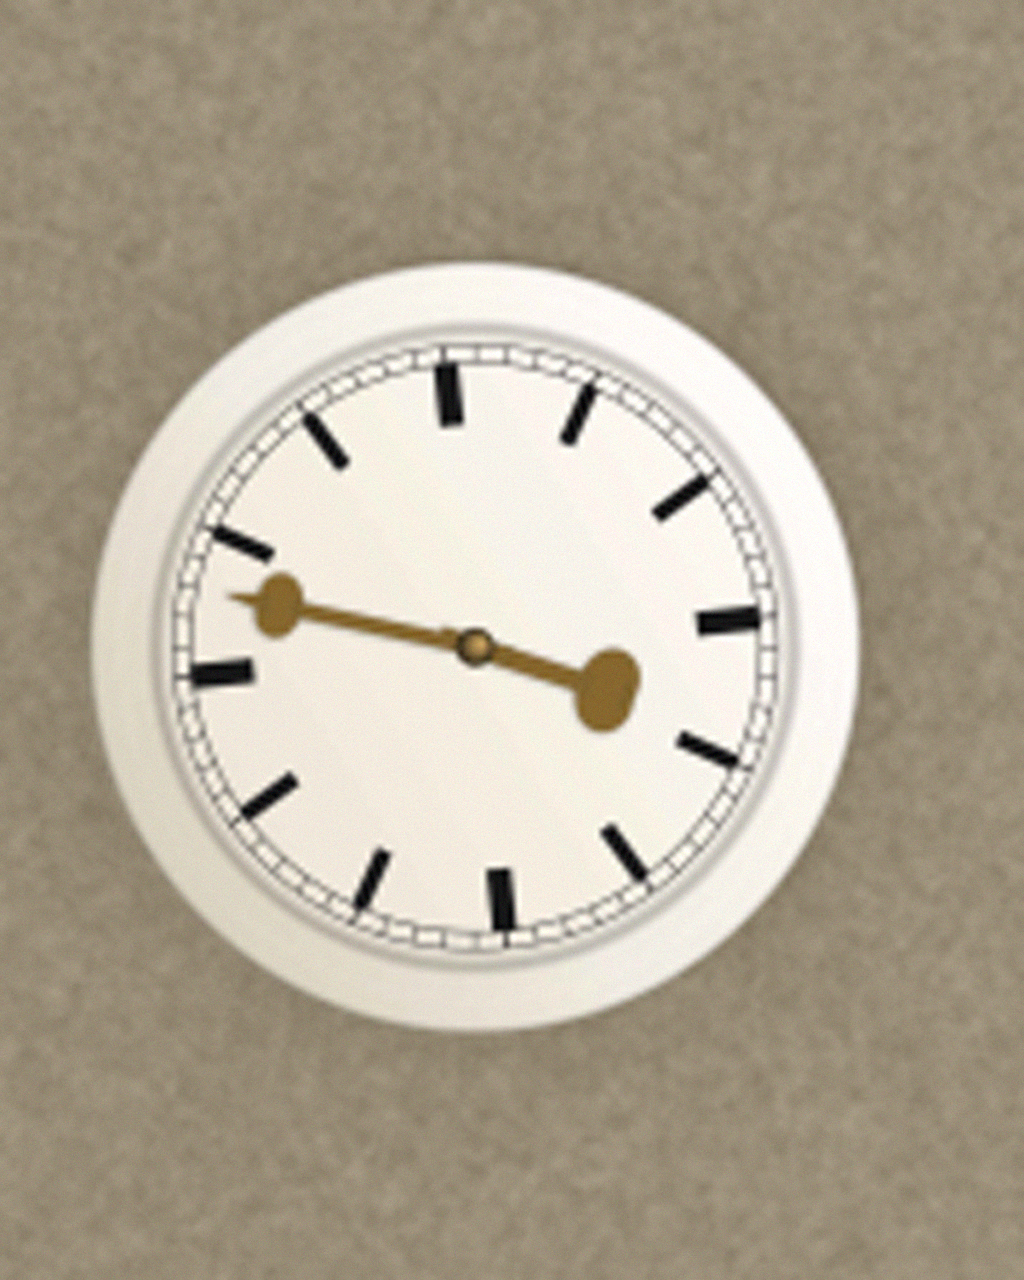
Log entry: h=3 m=48
